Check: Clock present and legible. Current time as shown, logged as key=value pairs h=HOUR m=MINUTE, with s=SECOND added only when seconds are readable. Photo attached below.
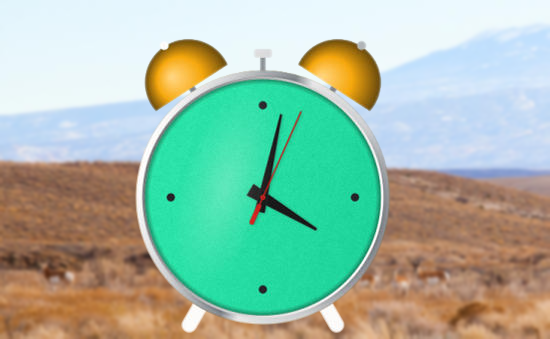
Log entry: h=4 m=2 s=4
